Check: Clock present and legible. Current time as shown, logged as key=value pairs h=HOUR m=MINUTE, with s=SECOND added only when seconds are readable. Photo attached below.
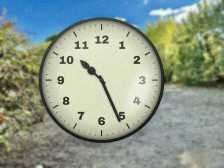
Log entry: h=10 m=26
